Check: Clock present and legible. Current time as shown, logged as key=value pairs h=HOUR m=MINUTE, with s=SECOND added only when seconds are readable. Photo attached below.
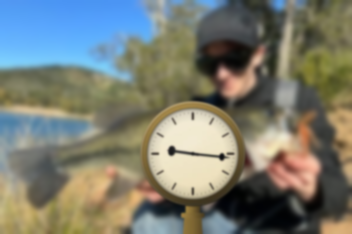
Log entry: h=9 m=16
